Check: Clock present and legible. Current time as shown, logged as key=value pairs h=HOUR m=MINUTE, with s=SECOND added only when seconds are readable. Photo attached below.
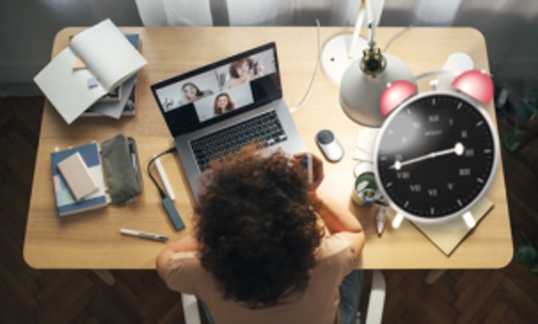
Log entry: h=2 m=43
